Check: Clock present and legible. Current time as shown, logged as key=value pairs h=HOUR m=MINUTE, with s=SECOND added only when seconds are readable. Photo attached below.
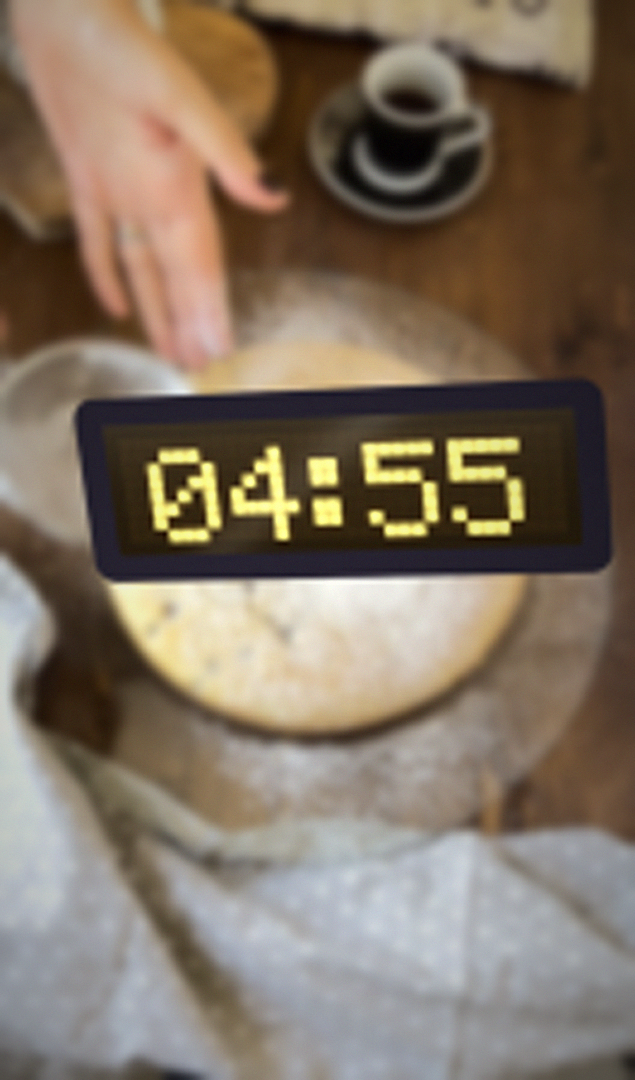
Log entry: h=4 m=55
